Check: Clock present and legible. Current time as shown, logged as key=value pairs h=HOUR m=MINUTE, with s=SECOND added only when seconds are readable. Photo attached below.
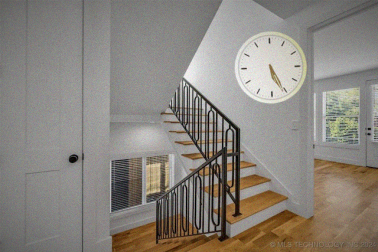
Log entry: h=5 m=26
